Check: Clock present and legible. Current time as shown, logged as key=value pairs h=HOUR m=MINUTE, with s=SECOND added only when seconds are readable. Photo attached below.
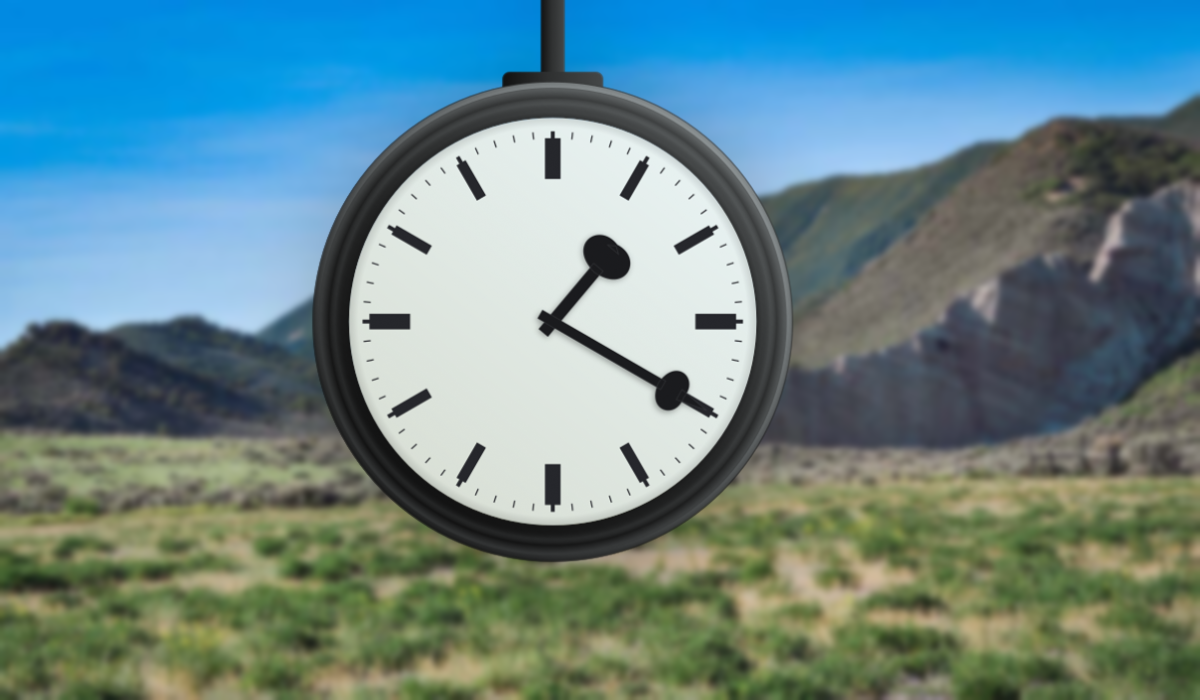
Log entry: h=1 m=20
